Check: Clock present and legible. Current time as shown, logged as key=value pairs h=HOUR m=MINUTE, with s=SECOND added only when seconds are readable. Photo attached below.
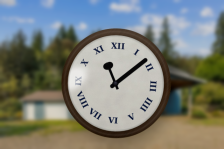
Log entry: h=11 m=8
